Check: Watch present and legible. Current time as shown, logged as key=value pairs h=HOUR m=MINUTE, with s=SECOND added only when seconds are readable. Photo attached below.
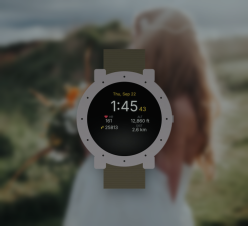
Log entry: h=1 m=45
